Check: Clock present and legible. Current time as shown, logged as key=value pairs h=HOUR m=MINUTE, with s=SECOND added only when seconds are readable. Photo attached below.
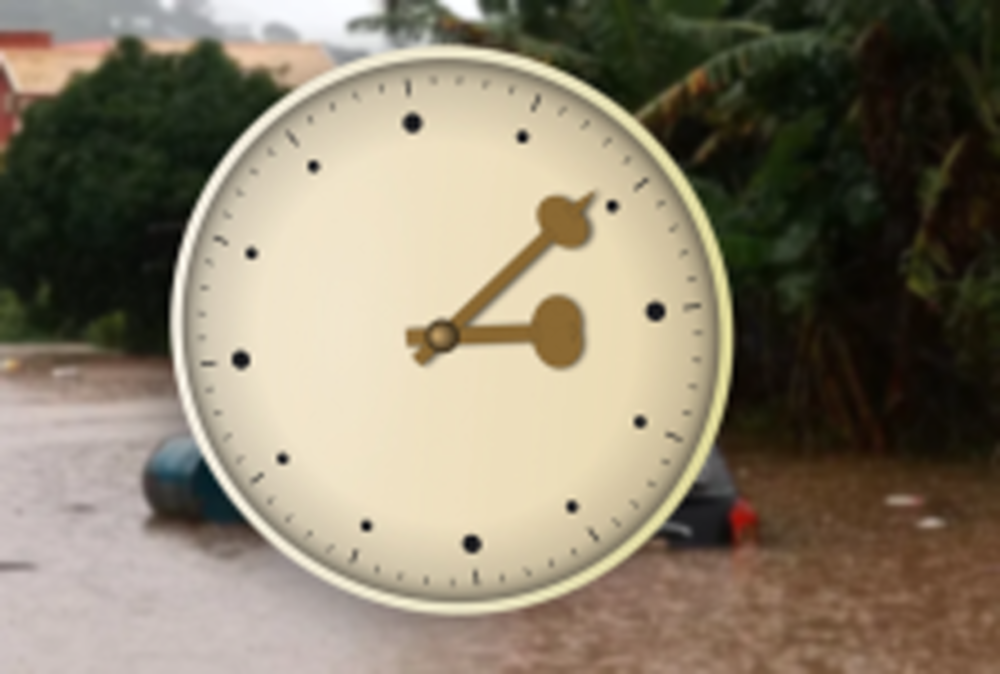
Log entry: h=3 m=9
